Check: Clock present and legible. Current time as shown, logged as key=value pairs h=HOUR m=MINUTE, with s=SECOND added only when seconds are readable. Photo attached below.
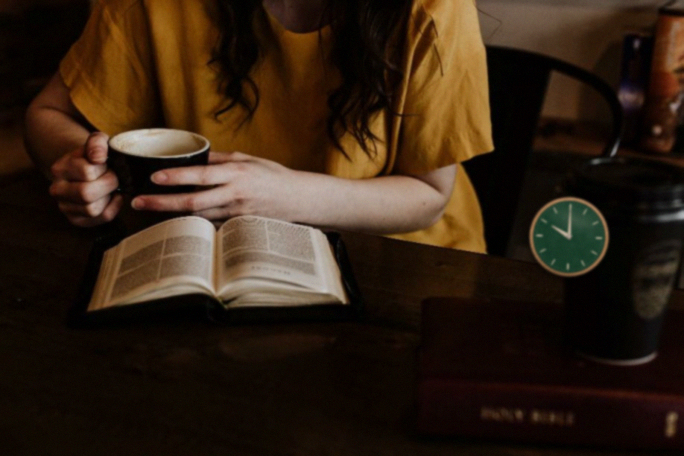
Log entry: h=10 m=0
